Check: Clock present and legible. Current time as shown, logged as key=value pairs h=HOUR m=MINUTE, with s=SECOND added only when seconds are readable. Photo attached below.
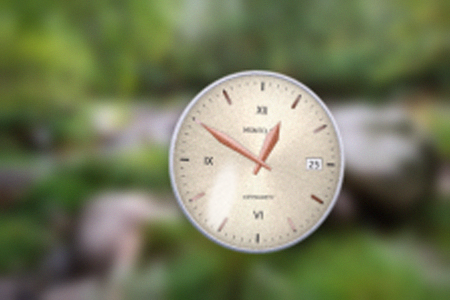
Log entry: h=12 m=50
